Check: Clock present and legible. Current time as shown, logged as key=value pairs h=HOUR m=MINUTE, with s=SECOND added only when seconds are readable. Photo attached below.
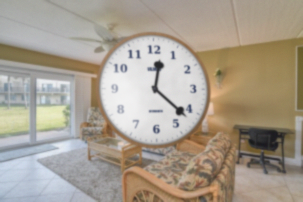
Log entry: h=12 m=22
